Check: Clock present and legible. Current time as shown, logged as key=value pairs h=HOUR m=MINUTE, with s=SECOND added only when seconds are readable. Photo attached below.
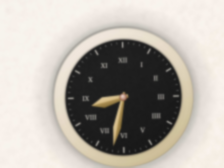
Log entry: h=8 m=32
